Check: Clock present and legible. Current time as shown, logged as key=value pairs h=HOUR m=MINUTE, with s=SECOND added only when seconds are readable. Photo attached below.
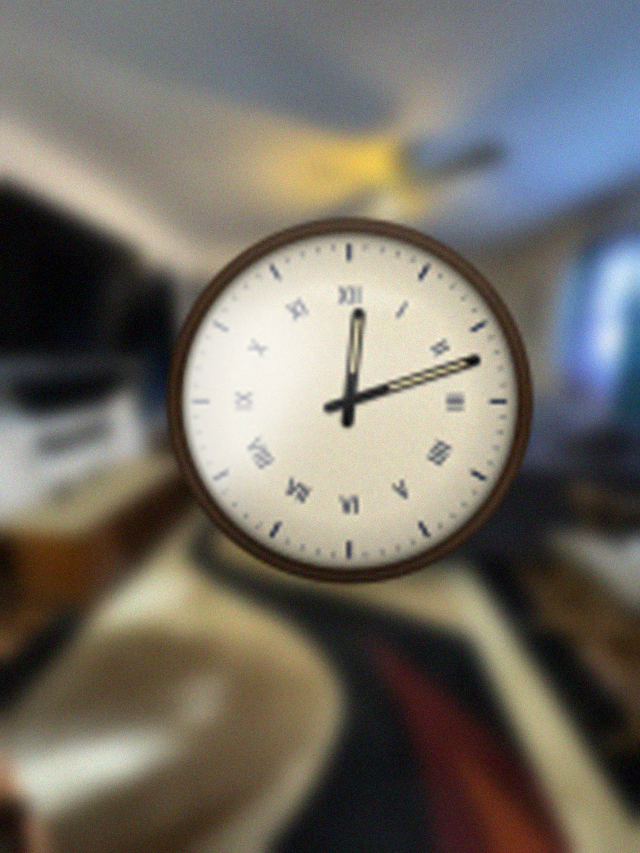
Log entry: h=12 m=12
